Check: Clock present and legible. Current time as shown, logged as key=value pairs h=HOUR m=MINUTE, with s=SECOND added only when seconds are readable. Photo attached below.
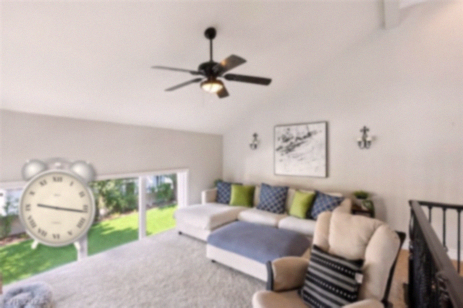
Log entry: h=9 m=16
